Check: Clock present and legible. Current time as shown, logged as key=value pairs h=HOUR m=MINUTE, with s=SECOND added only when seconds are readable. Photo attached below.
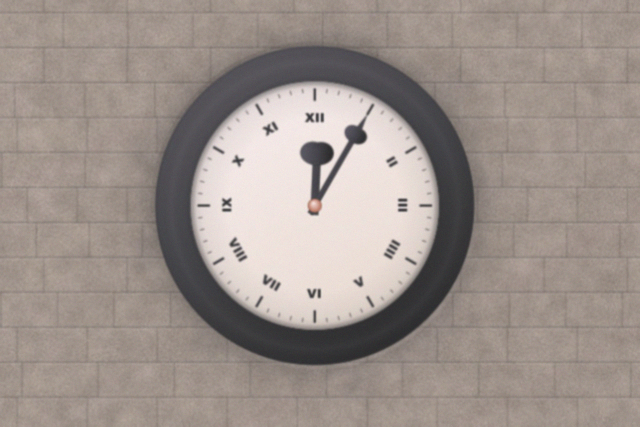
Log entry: h=12 m=5
